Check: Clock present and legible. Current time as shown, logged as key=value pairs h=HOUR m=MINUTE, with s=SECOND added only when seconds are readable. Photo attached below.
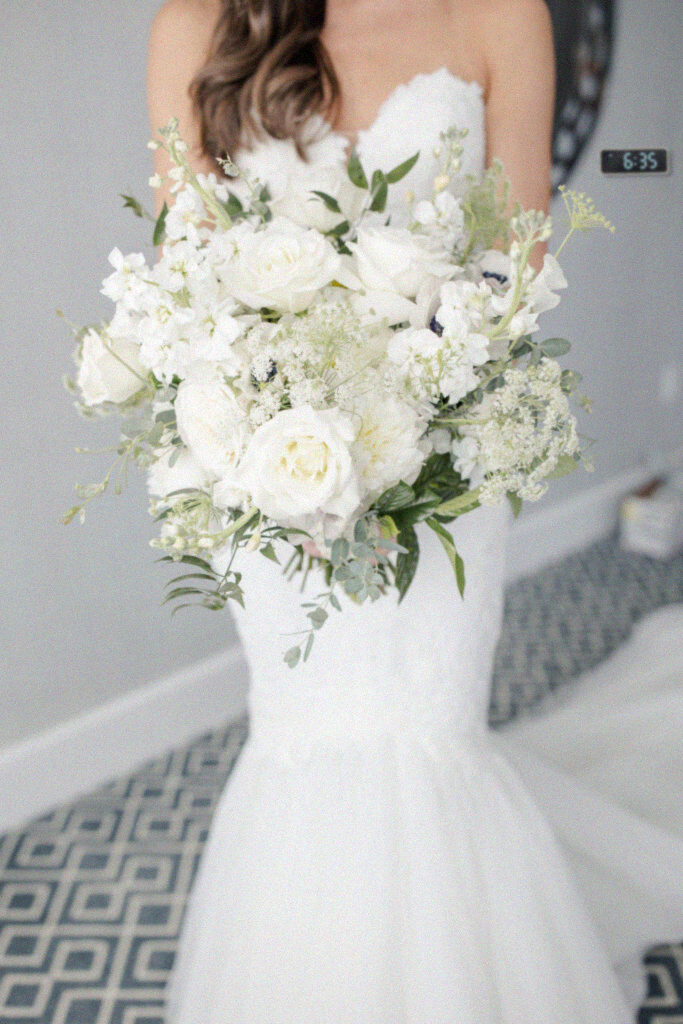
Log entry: h=6 m=35
